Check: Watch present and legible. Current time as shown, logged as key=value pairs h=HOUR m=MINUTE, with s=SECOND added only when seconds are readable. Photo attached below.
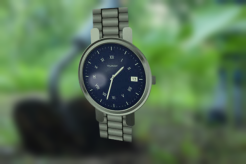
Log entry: h=1 m=33
